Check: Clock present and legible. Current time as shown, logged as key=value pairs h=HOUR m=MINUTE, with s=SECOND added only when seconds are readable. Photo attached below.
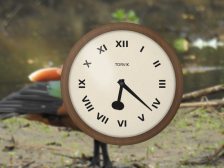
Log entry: h=6 m=22
